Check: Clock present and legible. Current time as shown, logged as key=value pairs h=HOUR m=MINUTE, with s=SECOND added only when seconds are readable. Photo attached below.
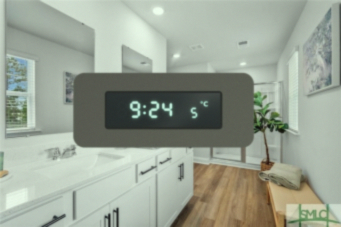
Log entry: h=9 m=24
